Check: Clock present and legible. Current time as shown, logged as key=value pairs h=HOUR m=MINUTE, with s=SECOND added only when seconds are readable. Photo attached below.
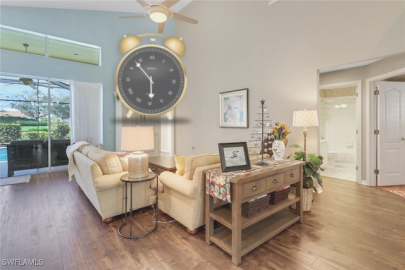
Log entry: h=5 m=53
